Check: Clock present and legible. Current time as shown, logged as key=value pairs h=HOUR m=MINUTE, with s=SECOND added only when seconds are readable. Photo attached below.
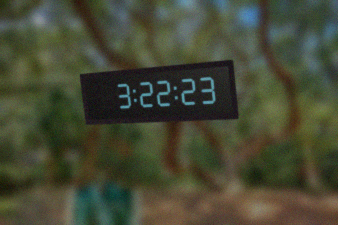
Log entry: h=3 m=22 s=23
